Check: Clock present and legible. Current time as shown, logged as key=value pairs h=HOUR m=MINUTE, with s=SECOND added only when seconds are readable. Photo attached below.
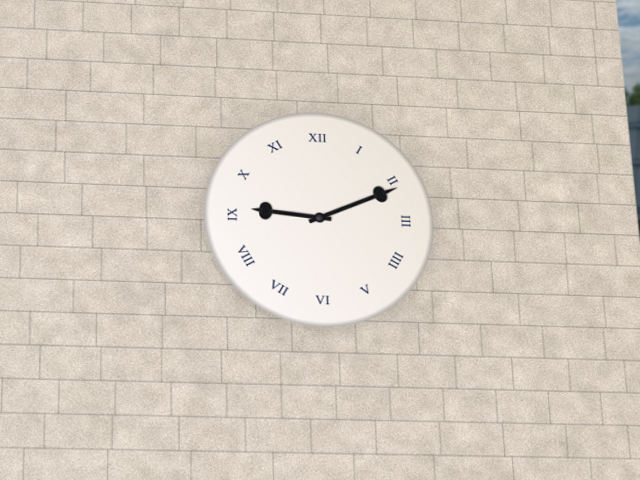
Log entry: h=9 m=11
